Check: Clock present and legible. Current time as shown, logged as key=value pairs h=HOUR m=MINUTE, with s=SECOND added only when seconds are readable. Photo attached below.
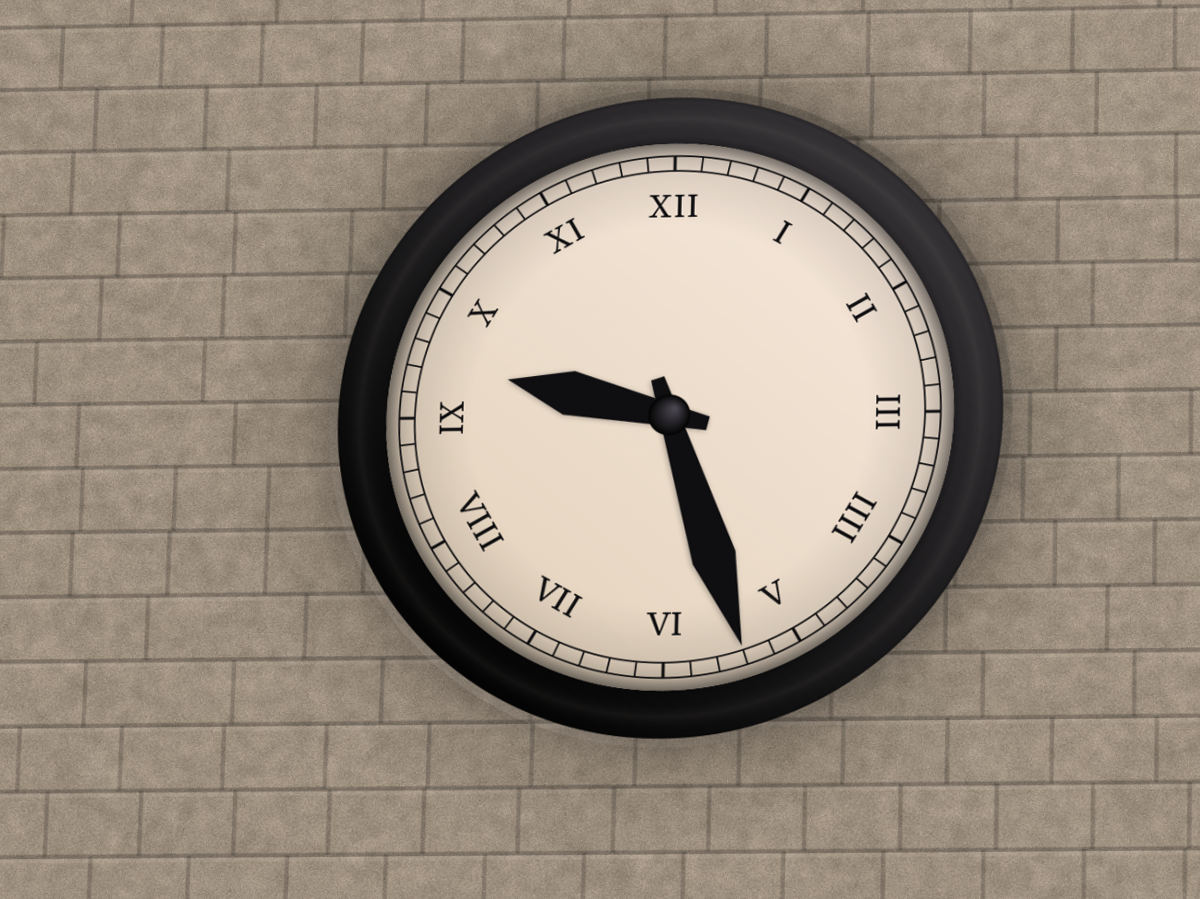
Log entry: h=9 m=27
